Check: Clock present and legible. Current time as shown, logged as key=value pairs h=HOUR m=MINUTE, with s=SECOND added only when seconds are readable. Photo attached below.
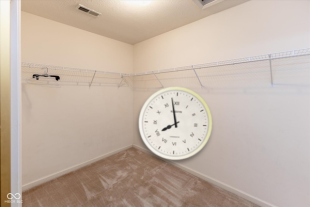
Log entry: h=7 m=58
